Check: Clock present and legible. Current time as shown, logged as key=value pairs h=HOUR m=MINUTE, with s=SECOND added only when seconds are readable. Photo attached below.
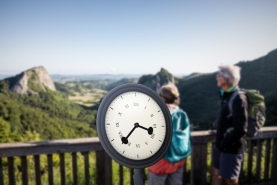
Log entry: h=3 m=37
